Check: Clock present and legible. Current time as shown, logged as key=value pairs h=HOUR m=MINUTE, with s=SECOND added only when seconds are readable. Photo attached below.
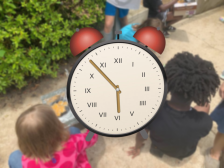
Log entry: h=5 m=53
